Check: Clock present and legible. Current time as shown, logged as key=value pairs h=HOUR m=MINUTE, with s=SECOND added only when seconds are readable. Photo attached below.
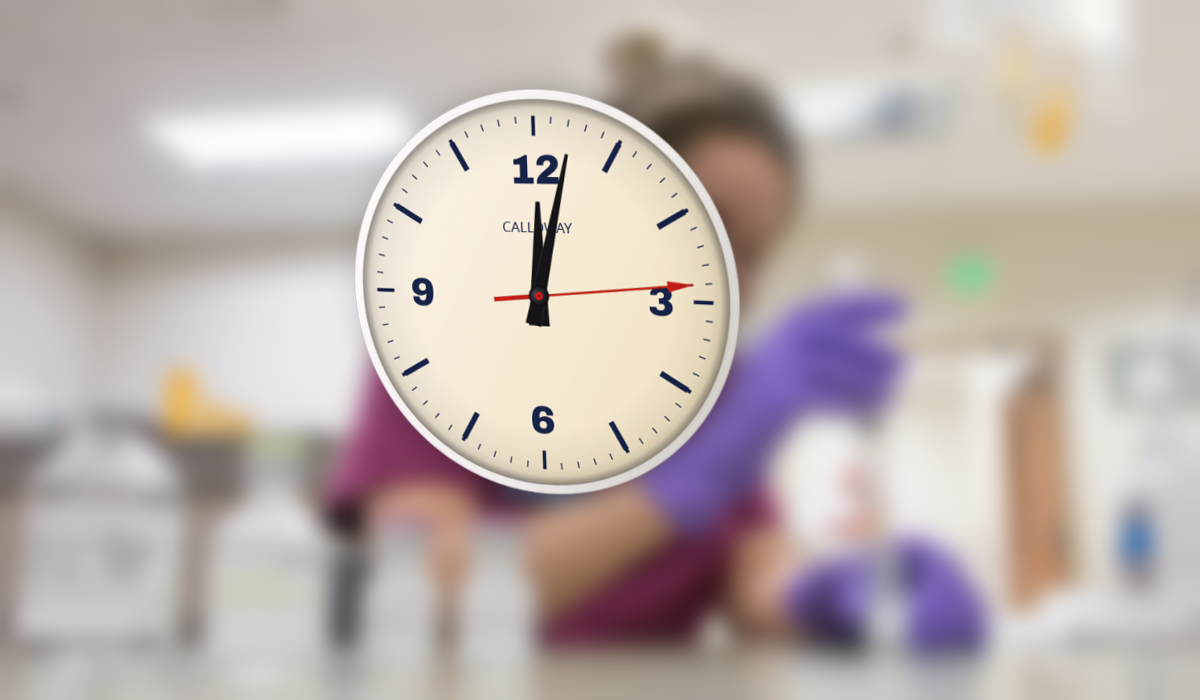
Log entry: h=12 m=2 s=14
